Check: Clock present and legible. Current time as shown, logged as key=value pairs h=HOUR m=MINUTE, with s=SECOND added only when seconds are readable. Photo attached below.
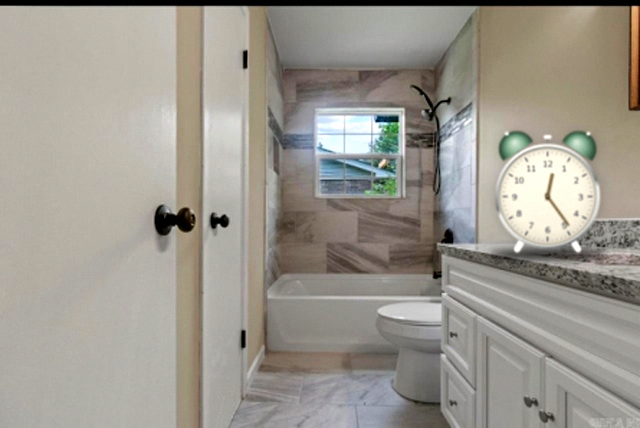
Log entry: h=12 m=24
